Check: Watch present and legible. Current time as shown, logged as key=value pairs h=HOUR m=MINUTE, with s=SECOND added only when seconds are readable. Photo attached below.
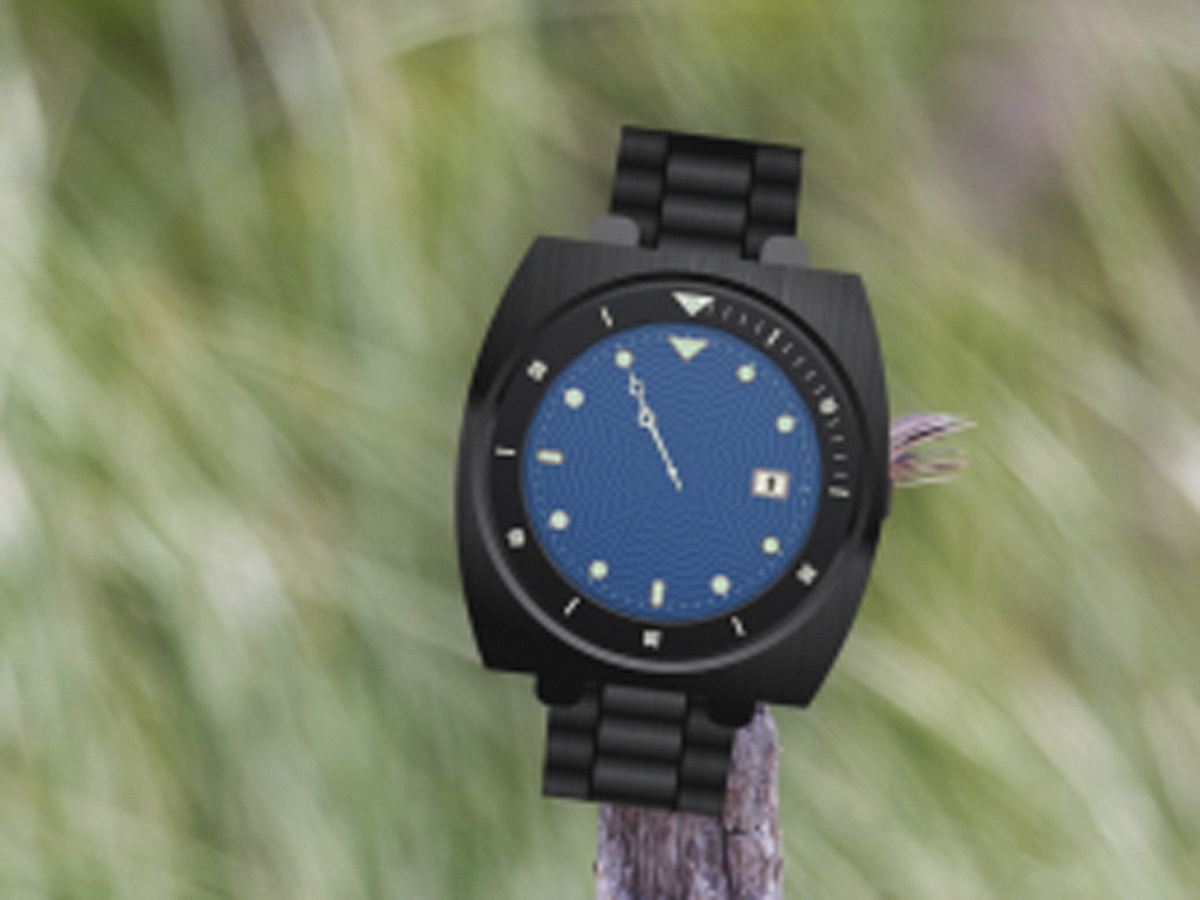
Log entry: h=10 m=55
